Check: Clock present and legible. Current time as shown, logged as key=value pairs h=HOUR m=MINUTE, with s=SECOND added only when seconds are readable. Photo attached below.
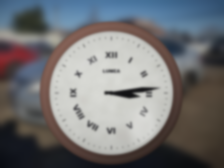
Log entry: h=3 m=14
